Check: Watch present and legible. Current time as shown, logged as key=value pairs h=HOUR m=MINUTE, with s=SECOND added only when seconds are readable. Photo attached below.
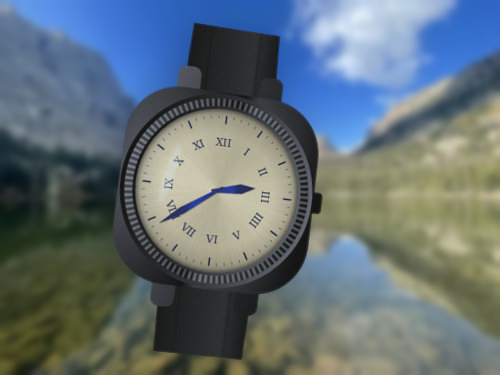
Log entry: h=2 m=39
